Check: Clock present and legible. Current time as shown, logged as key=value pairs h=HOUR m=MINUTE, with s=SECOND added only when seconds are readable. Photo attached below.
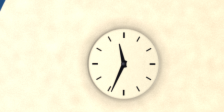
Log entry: h=11 m=34
